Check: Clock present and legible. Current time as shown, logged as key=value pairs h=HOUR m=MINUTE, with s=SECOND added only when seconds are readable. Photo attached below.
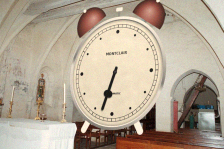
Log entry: h=6 m=33
